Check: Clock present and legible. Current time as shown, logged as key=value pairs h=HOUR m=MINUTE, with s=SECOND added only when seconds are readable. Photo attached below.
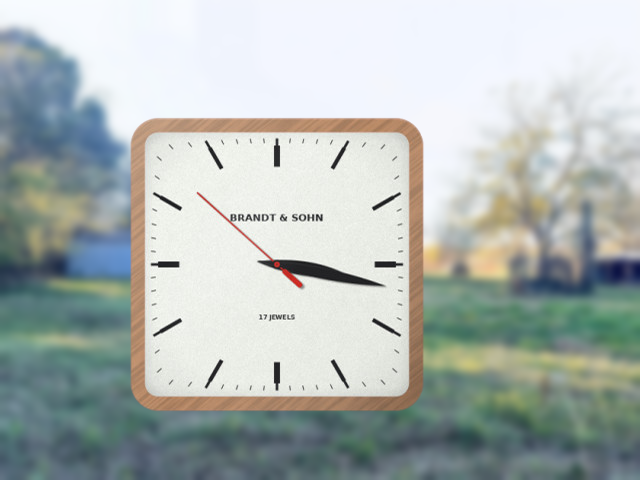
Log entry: h=3 m=16 s=52
